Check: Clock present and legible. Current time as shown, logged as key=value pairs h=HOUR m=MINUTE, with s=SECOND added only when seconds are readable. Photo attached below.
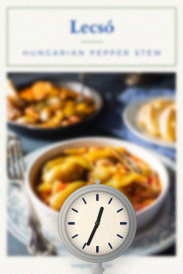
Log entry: h=12 m=34
